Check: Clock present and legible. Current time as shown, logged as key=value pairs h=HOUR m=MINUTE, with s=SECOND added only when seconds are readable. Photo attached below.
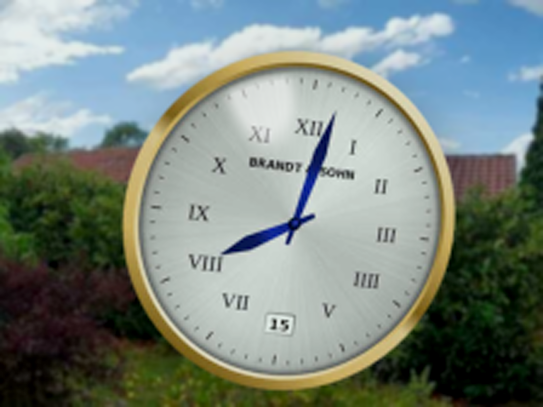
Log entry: h=8 m=2
